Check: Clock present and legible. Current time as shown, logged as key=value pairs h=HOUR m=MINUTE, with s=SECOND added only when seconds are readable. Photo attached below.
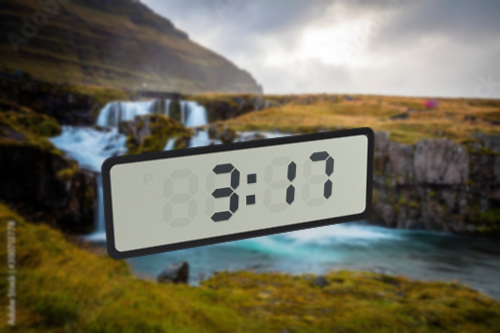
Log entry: h=3 m=17
